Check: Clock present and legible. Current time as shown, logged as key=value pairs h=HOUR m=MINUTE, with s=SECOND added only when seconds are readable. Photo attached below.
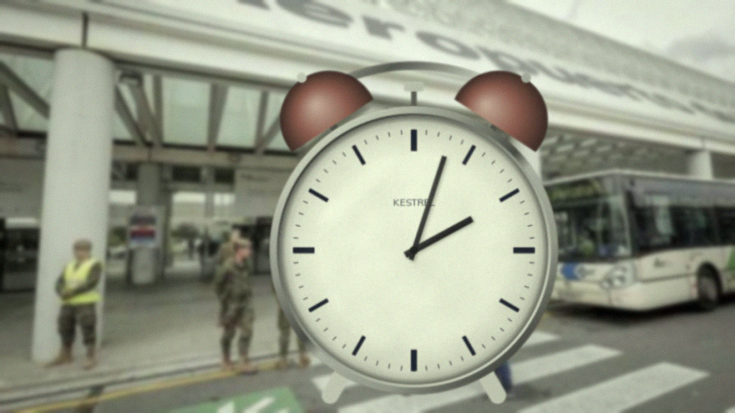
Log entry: h=2 m=3
